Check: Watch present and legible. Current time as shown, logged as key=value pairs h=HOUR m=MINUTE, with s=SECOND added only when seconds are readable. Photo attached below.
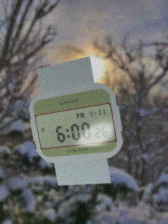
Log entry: h=6 m=0 s=26
